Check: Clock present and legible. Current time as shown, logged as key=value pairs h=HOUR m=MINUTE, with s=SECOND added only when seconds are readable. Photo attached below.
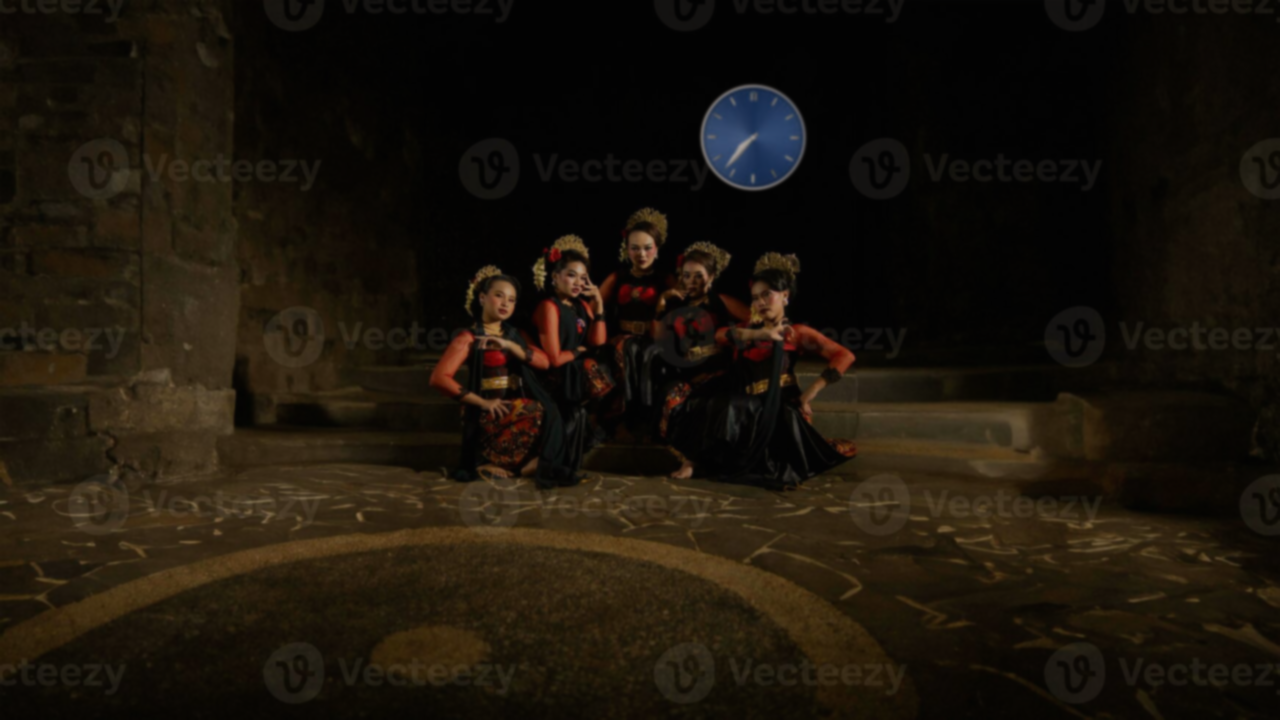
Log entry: h=7 m=37
